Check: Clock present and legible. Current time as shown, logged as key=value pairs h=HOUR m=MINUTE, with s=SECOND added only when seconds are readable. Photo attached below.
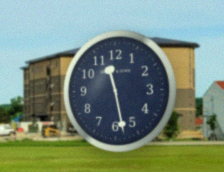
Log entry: h=11 m=28
